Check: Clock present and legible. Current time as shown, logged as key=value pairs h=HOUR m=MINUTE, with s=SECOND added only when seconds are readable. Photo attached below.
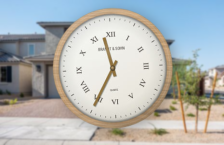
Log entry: h=11 m=35
